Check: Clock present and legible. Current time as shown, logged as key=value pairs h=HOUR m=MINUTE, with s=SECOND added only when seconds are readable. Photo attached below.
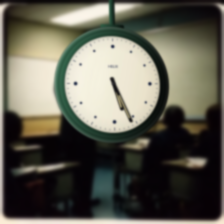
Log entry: h=5 m=26
